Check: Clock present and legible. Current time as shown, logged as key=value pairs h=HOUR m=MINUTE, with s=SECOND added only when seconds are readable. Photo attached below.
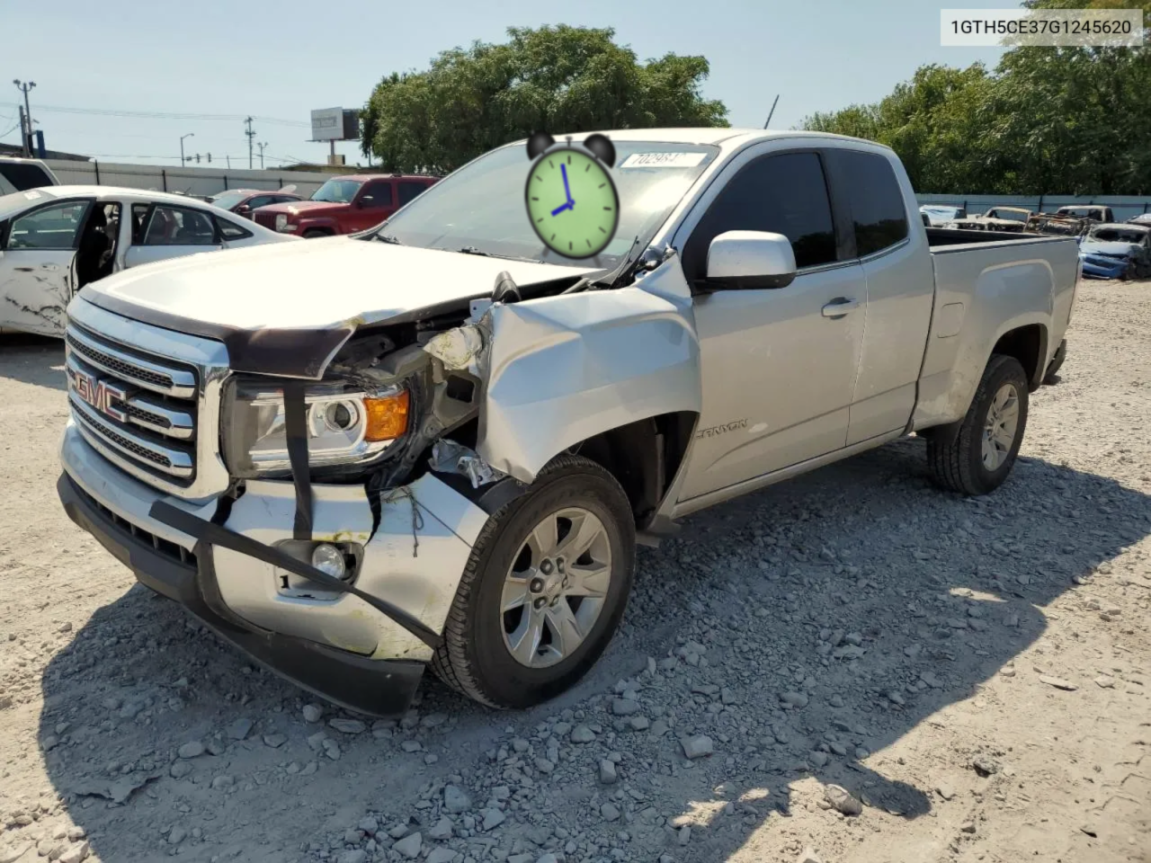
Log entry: h=7 m=58
